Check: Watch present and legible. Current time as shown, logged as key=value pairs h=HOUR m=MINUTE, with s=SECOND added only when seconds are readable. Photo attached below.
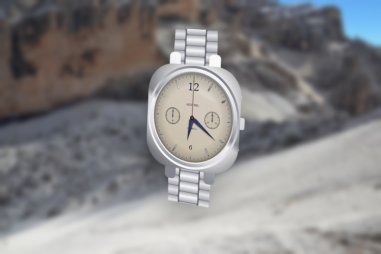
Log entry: h=6 m=21
